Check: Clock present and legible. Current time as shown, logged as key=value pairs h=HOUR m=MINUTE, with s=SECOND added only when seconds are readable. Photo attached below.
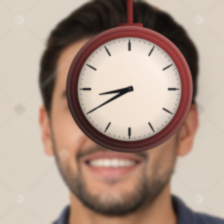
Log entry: h=8 m=40
